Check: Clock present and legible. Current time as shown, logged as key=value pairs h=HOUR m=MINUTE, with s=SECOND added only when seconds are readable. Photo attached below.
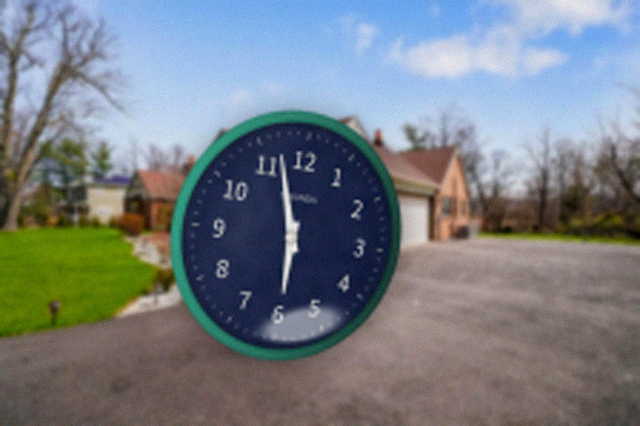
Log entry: h=5 m=57
